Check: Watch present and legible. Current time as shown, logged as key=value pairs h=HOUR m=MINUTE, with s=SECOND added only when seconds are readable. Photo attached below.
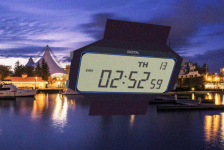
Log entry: h=2 m=52 s=59
